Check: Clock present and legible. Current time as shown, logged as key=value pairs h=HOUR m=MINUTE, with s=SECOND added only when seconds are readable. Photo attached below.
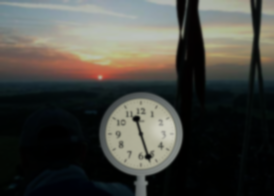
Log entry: h=11 m=27
